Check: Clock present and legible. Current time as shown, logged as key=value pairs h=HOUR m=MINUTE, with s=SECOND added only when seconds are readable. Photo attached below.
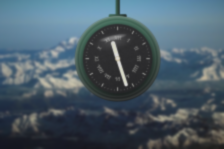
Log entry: h=11 m=27
